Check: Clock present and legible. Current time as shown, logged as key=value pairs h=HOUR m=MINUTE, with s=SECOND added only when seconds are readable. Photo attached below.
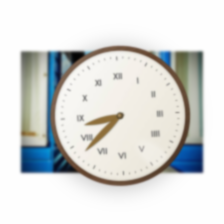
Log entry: h=8 m=38
